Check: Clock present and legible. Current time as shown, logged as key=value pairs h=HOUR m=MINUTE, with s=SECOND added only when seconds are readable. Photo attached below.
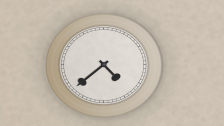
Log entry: h=4 m=38
